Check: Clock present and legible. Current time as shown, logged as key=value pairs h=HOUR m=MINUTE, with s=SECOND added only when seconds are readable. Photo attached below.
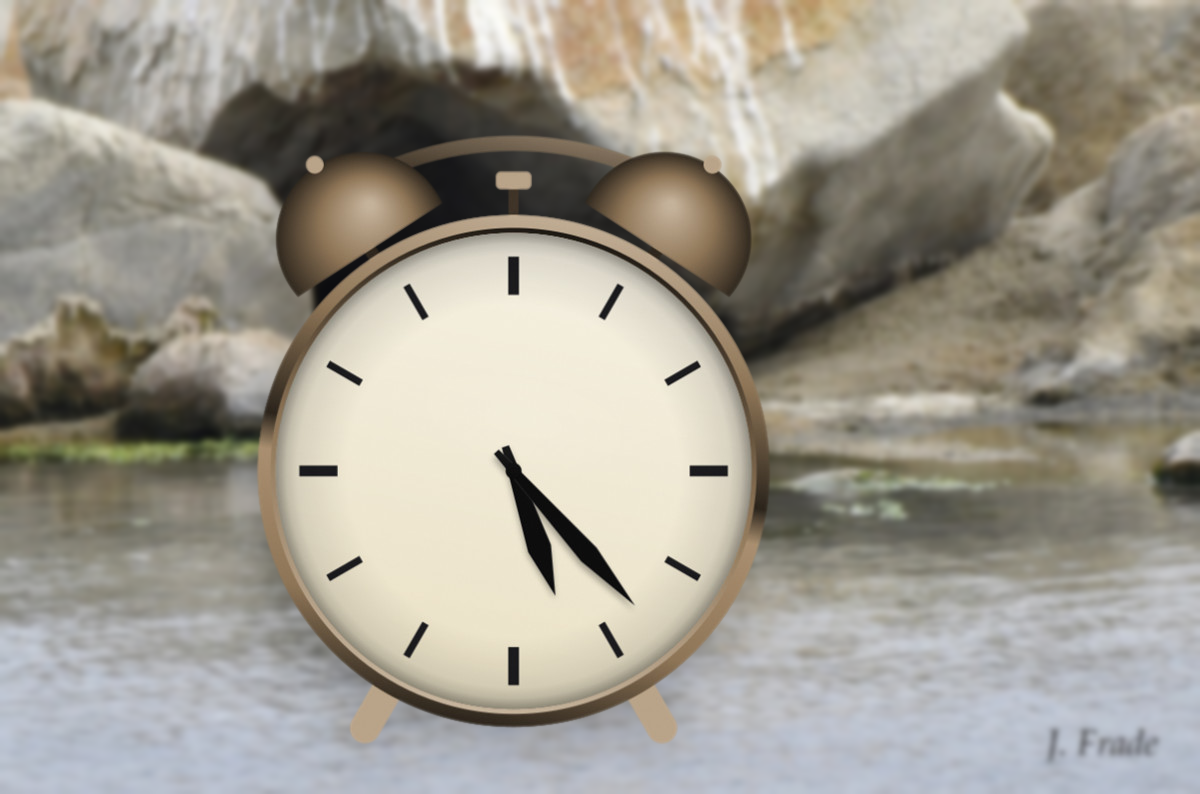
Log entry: h=5 m=23
